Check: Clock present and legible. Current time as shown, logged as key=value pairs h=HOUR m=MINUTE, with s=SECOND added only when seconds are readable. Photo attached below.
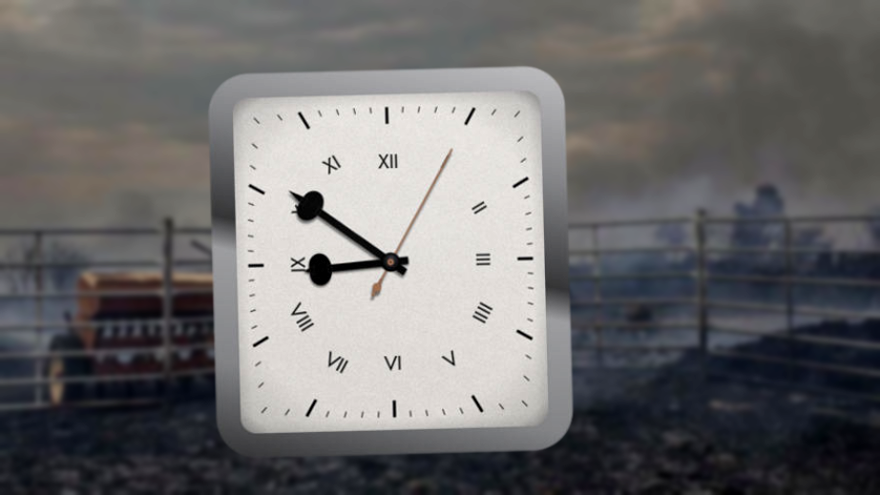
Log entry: h=8 m=51 s=5
